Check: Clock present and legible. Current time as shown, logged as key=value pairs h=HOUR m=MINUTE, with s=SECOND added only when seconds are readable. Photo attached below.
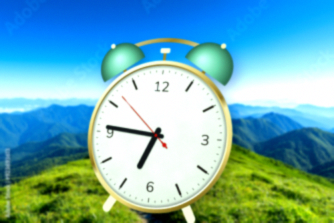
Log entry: h=6 m=45 s=52
